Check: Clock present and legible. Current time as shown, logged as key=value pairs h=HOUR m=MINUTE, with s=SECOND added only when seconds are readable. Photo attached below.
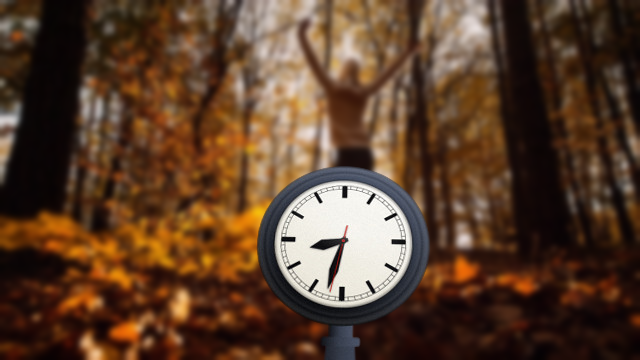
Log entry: h=8 m=32 s=32
